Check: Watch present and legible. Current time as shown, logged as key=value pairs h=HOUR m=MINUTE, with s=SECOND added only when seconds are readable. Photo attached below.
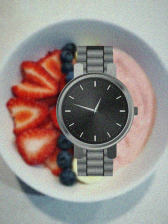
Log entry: h=12 m=48
